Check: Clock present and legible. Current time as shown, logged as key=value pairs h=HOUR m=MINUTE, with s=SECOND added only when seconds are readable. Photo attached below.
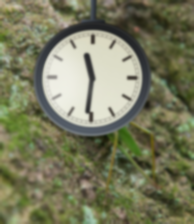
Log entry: h=11 m=31
